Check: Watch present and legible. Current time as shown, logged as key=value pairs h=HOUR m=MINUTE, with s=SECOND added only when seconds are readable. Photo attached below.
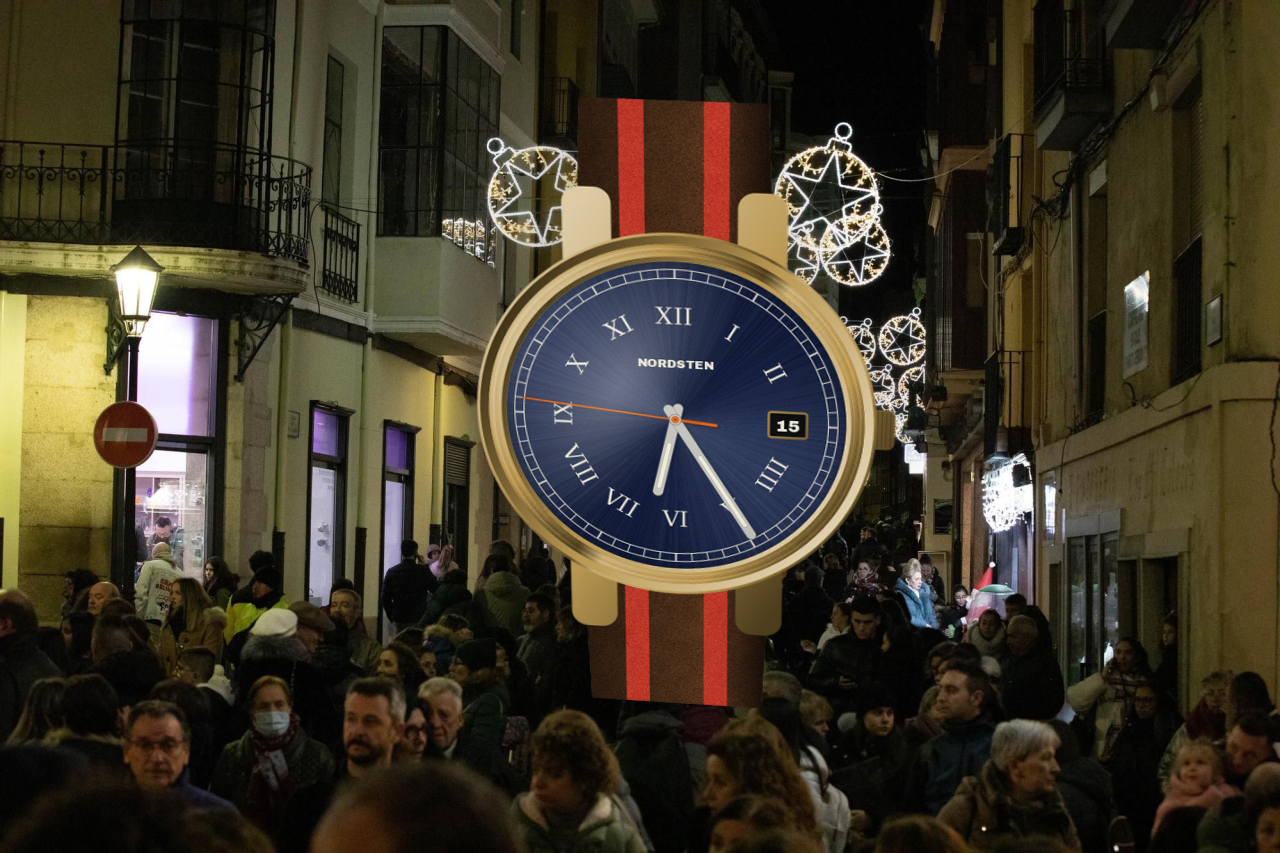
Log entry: h=6 m=24 s=46
